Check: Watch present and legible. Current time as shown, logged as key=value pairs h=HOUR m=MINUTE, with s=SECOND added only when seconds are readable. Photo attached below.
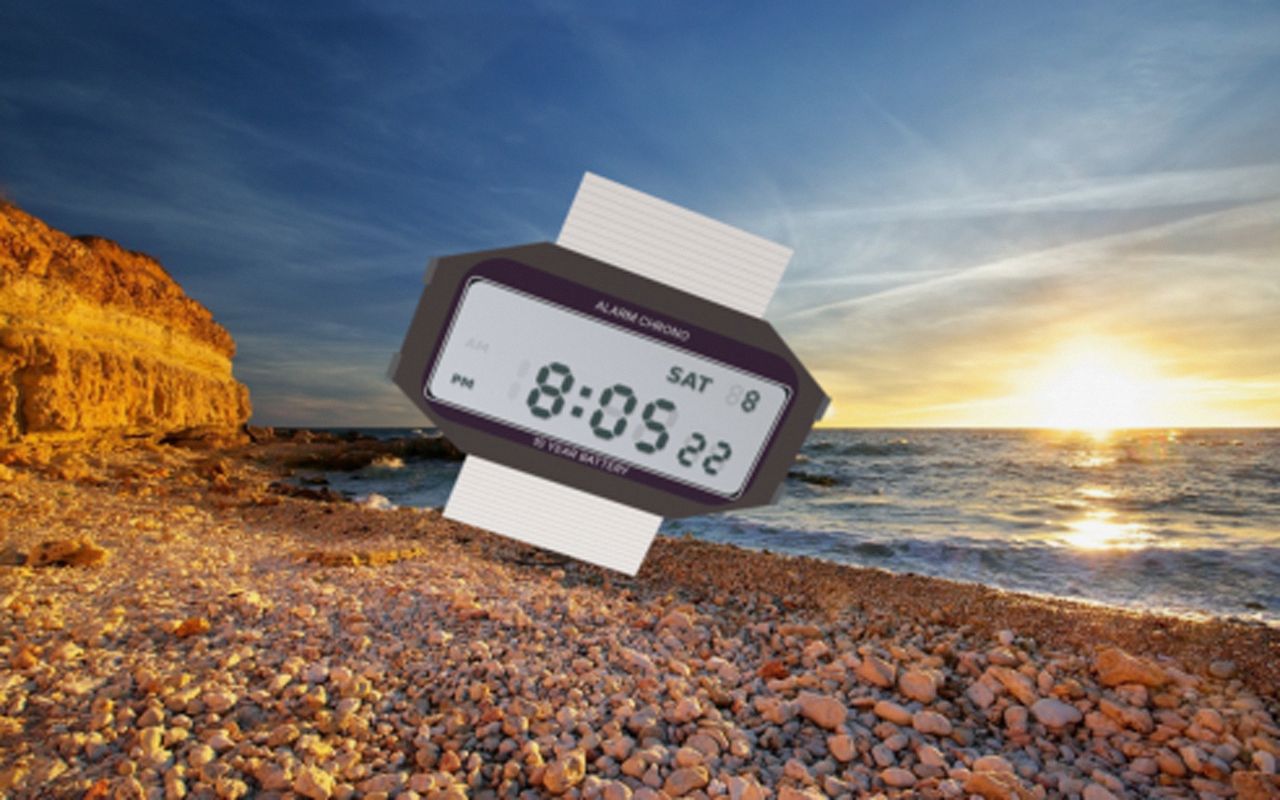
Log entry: h=8 m=5 s=22
